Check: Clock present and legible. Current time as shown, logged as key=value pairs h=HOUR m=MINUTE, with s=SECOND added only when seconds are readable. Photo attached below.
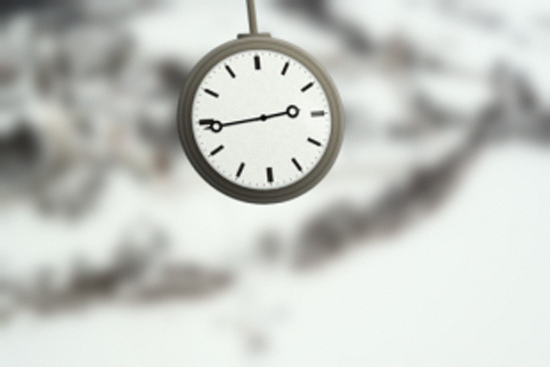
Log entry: h=2 m=44
